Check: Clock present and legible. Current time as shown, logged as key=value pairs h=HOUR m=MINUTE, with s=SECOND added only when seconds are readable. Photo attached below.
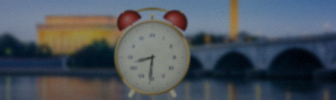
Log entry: h=8 m=31
